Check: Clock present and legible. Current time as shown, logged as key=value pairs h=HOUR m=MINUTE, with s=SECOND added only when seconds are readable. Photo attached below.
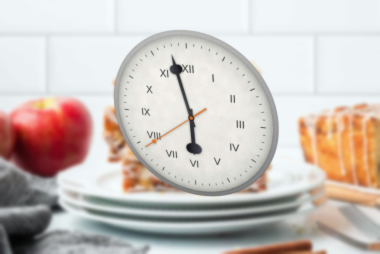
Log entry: h=5 m=57 s=39
